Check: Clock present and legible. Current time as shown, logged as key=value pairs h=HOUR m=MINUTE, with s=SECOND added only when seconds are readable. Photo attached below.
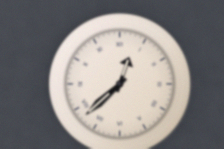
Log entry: h=12 m=38
